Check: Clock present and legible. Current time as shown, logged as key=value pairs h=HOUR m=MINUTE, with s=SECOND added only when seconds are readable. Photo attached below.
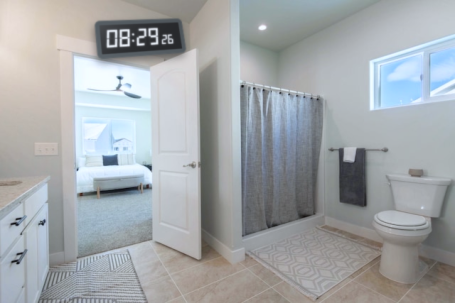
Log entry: h=8 m=29 s=26
